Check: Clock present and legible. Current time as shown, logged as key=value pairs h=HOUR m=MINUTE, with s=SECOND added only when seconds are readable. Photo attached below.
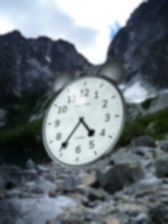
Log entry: h=4 m=36
